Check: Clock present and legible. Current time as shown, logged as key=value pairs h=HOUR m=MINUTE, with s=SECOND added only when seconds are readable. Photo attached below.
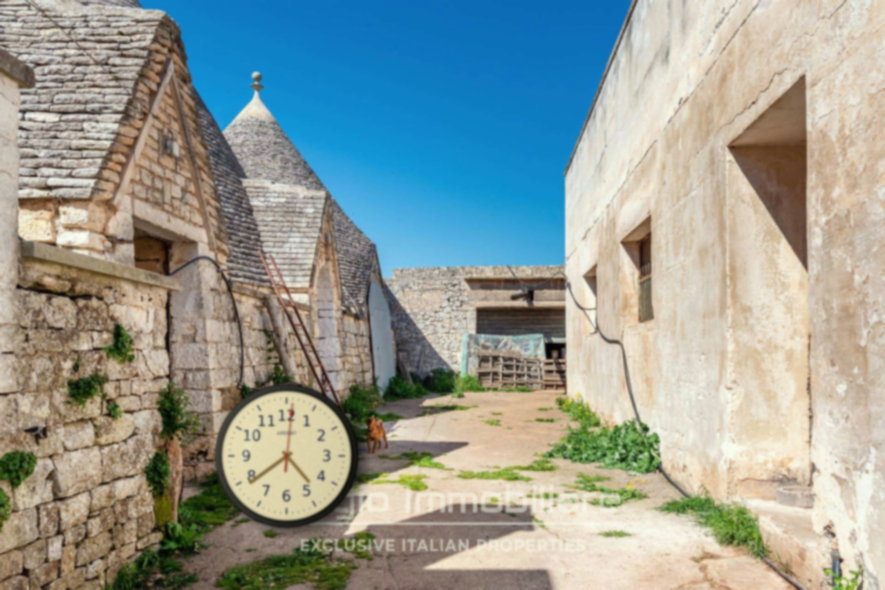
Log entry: h=4 m=39 s=1
